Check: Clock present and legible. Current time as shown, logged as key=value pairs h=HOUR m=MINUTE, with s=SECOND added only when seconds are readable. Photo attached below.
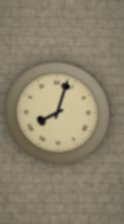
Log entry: h=8 m=3
